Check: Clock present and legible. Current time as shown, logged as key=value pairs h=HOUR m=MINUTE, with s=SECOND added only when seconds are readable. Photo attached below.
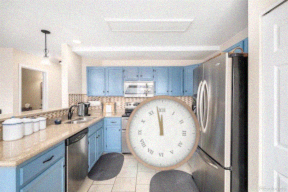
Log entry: h=11 m=58
